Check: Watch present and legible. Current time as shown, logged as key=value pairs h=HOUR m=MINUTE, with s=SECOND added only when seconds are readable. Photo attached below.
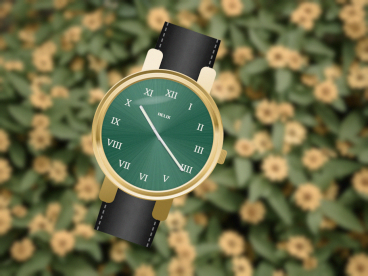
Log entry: h=10 m=21
